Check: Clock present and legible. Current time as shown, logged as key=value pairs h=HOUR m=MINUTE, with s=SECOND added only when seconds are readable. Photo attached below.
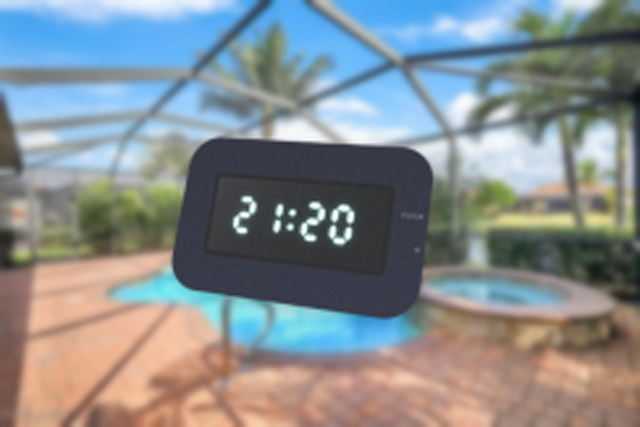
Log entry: h=21 m=20
